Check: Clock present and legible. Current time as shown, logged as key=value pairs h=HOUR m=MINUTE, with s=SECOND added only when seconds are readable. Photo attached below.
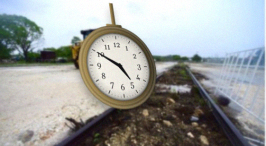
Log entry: h=4 m=50
